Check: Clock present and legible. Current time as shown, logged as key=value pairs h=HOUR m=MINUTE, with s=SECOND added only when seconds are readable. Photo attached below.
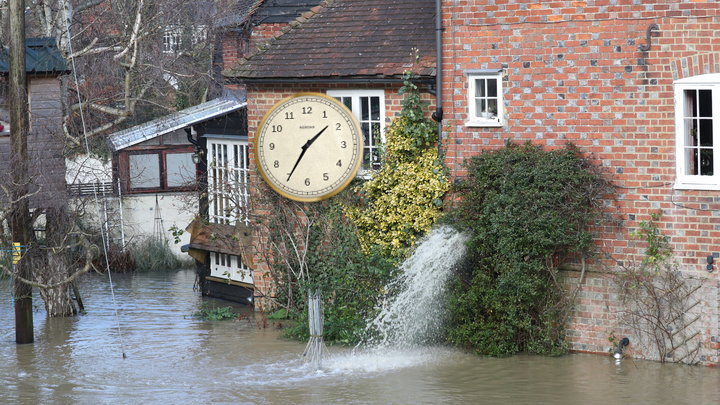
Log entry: h=1 m=35
